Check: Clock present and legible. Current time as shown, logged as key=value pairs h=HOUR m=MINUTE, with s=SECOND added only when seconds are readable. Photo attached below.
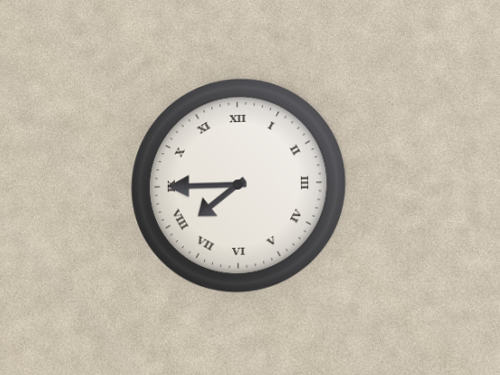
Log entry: h=7 m=45
